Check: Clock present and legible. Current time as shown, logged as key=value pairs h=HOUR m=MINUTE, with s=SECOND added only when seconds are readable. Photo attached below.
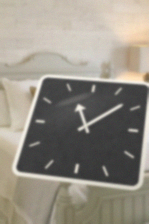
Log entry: h=11 m=8
